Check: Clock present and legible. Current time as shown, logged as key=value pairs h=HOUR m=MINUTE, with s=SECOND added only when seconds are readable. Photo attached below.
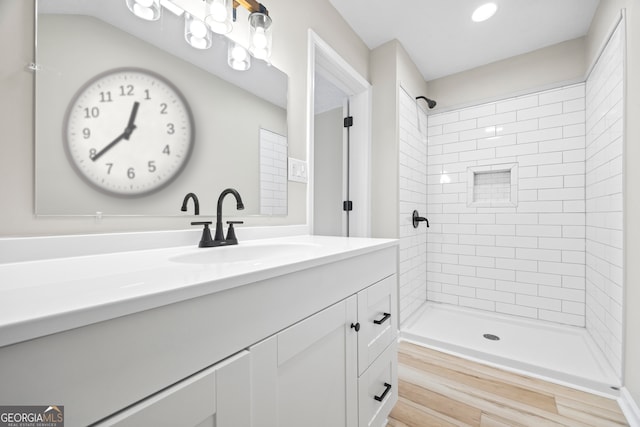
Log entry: h=12 m=39
